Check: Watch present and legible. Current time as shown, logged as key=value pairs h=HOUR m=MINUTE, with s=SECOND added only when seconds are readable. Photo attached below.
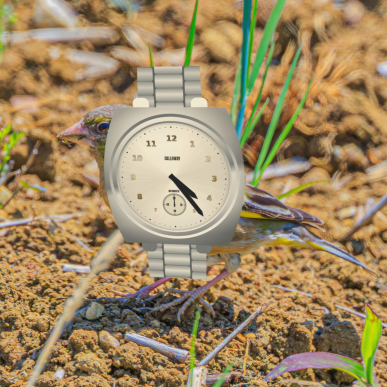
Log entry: h=4 m=24
